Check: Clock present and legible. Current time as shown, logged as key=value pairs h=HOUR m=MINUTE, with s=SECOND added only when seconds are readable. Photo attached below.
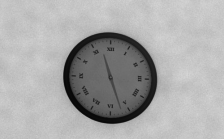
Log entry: h=11 m=27
